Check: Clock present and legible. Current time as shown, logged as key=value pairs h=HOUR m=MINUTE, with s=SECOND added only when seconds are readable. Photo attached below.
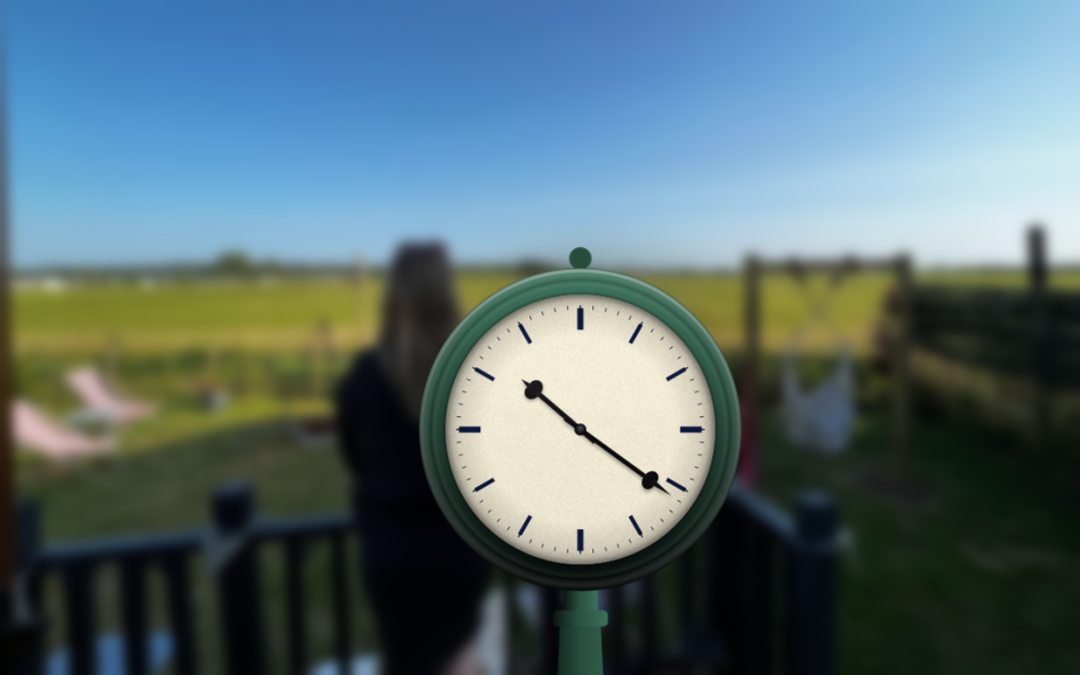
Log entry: h=10 m=21
